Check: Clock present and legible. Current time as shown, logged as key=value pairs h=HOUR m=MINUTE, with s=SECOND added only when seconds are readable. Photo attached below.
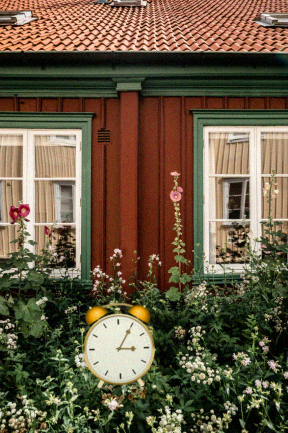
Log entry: h=3 m=5
